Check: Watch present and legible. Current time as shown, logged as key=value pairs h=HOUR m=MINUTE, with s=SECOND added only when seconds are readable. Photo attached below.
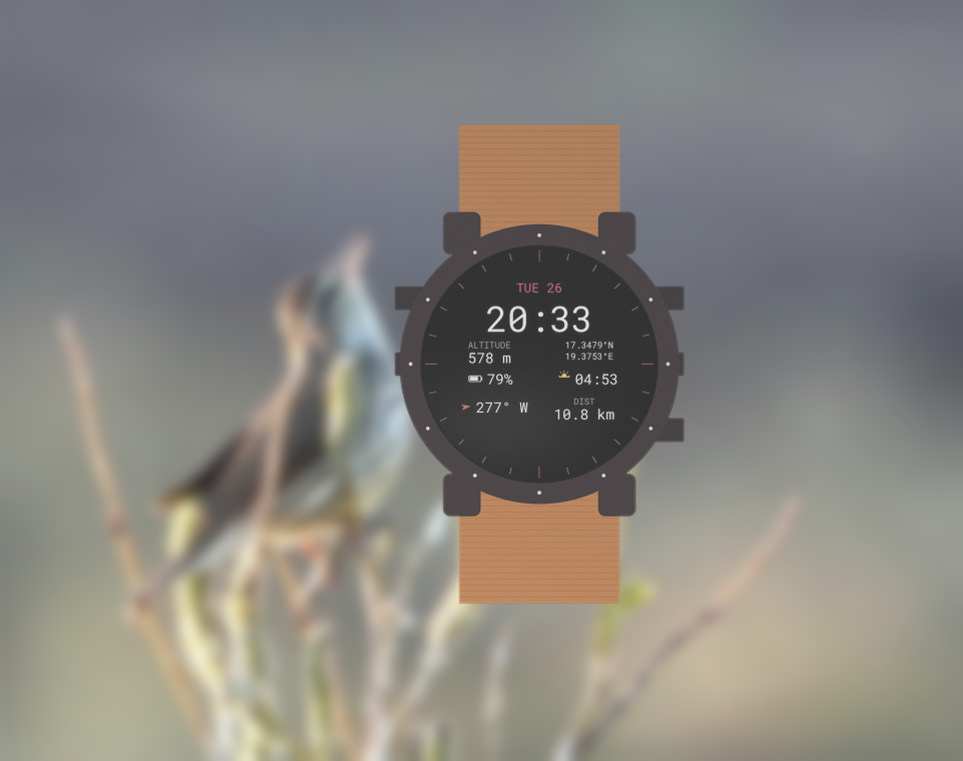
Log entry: h=20 m=33
